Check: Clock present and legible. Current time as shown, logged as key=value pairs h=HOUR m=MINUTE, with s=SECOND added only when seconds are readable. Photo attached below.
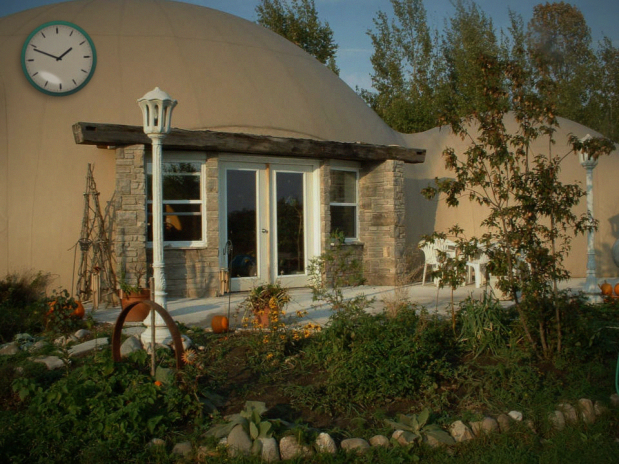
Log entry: h=1 m=49
